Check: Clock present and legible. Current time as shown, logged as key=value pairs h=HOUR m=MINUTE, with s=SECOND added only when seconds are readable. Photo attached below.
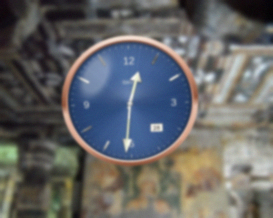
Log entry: h=12 m=31
